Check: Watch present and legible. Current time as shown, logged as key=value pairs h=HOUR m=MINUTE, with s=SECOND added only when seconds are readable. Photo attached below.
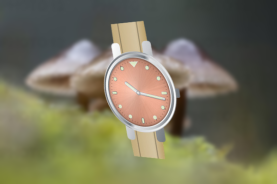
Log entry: h=10 m=17
